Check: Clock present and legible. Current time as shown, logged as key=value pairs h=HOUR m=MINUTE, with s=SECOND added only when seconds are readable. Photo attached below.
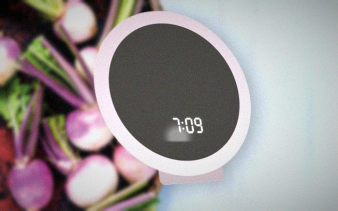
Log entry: h=7 m=9
